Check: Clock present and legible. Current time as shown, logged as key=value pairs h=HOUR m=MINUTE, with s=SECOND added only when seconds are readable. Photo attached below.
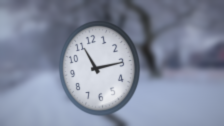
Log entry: h=11 m=15
